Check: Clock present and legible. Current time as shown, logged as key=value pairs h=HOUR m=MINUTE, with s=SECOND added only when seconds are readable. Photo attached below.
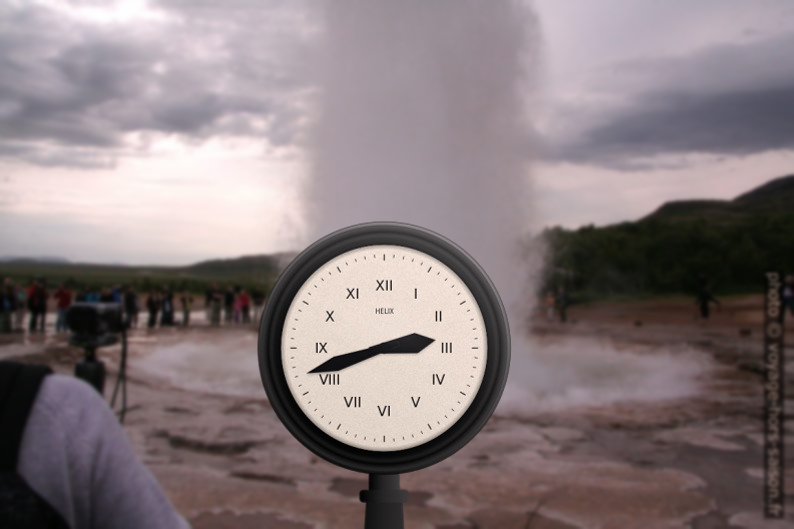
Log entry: h=2 m=42
